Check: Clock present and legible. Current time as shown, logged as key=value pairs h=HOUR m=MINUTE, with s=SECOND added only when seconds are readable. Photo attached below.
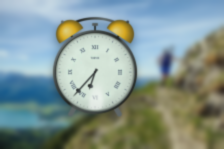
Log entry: h=6 m=37
